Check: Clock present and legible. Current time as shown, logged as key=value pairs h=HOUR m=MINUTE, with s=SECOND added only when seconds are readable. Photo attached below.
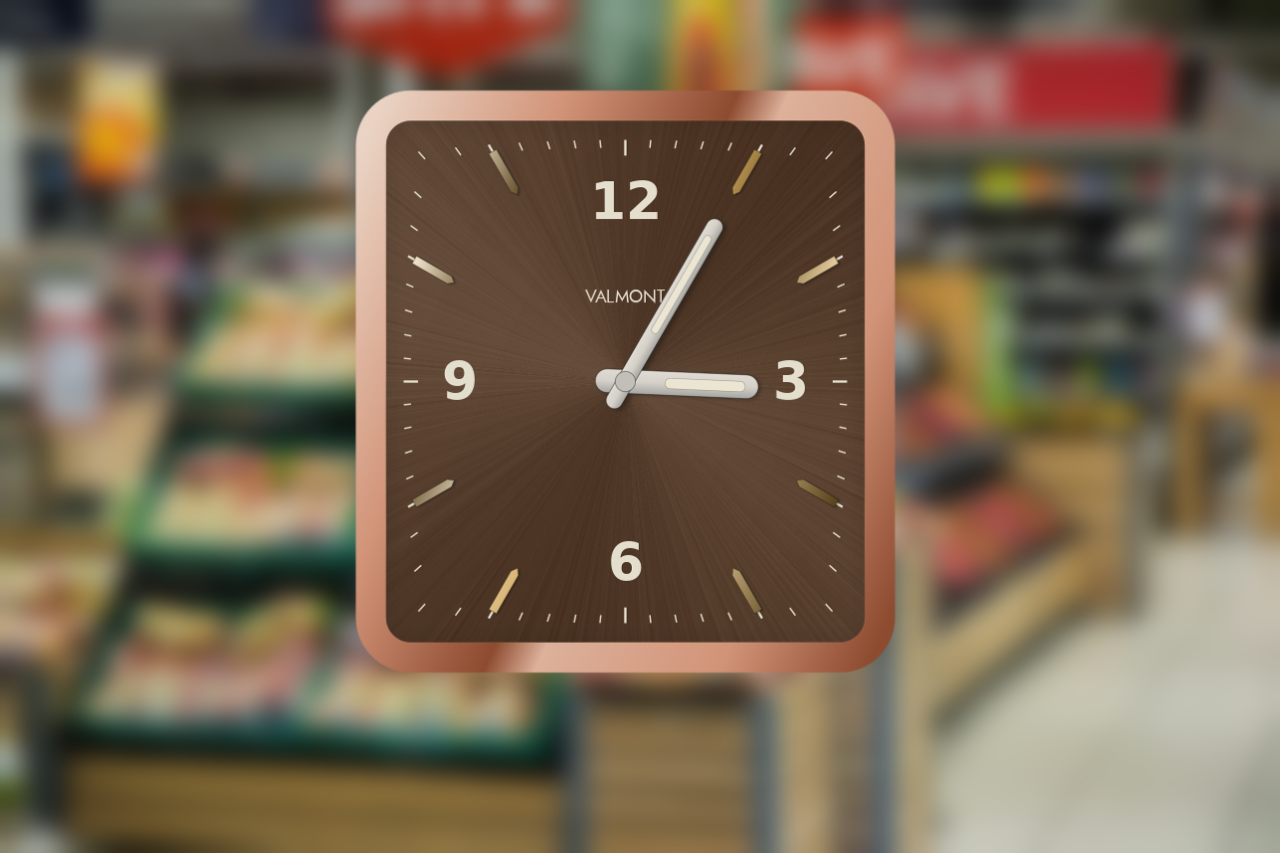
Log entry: h=3 m=5
